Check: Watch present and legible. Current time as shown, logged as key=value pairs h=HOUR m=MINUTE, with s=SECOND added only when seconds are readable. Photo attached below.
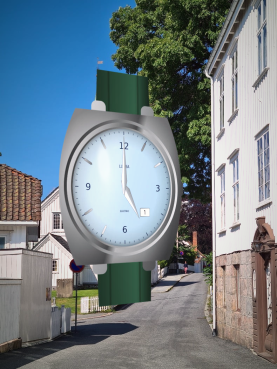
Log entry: h=5 m=0
